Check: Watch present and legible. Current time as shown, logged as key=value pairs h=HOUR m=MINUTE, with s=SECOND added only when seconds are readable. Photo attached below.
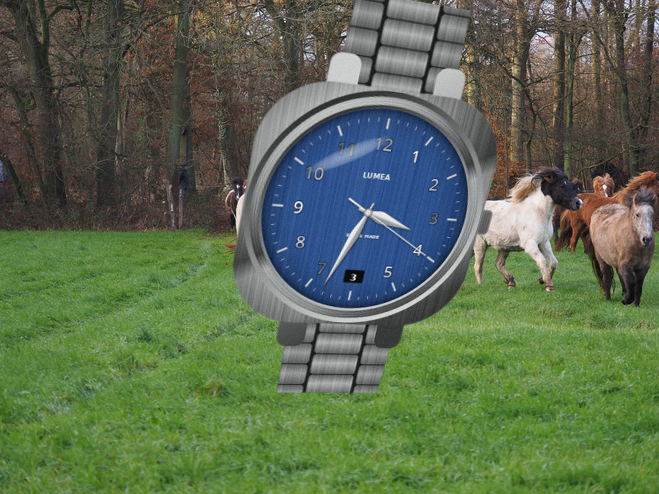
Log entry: h=3 m=33 s=20
